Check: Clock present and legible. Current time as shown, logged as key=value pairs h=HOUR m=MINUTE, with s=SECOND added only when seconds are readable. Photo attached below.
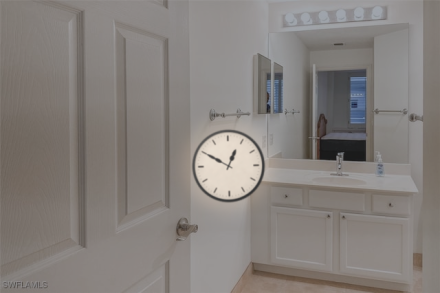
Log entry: h=12 m=50
